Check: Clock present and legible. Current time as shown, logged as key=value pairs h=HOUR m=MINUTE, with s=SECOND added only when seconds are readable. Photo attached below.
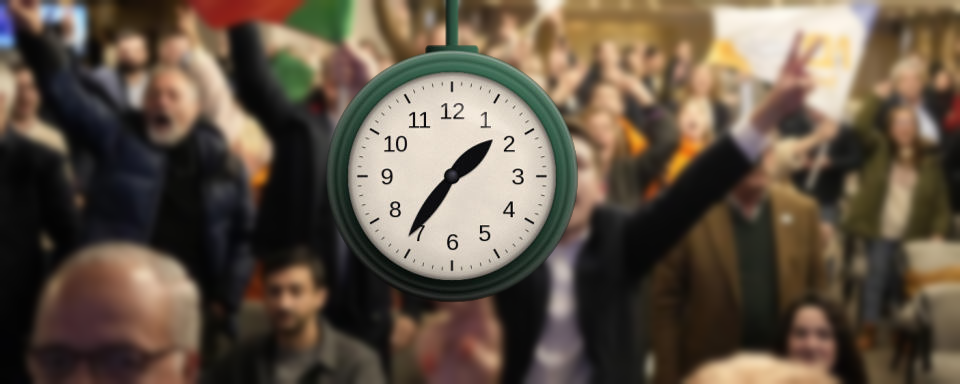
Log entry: h=1 m=36
